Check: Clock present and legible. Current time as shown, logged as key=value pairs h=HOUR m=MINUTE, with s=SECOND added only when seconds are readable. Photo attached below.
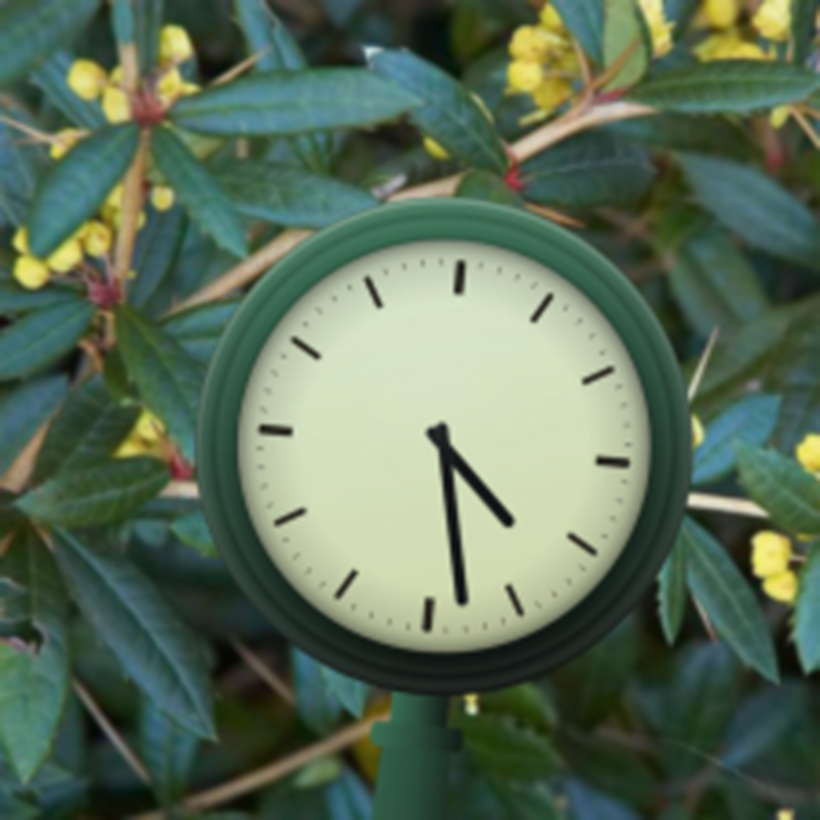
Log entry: h=4 m=28
